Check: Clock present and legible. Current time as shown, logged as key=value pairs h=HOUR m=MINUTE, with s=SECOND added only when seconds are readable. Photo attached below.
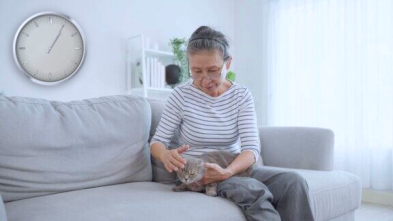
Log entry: h=1 m=5
